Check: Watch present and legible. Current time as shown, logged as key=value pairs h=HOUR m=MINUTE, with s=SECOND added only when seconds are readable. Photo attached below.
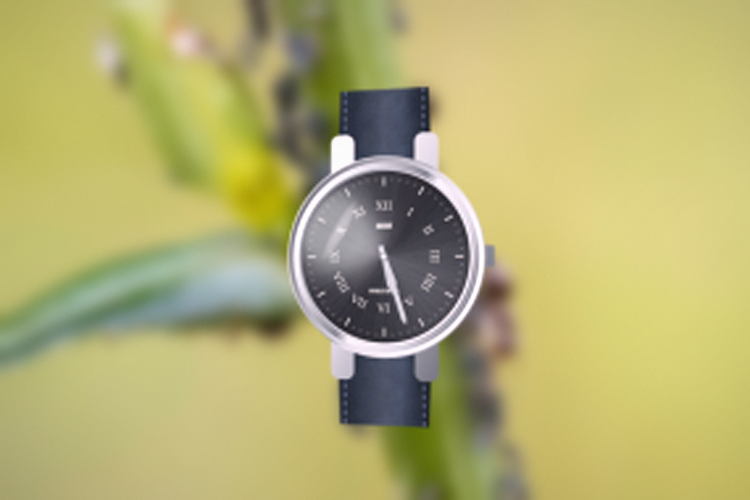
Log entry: h=5 m=27
